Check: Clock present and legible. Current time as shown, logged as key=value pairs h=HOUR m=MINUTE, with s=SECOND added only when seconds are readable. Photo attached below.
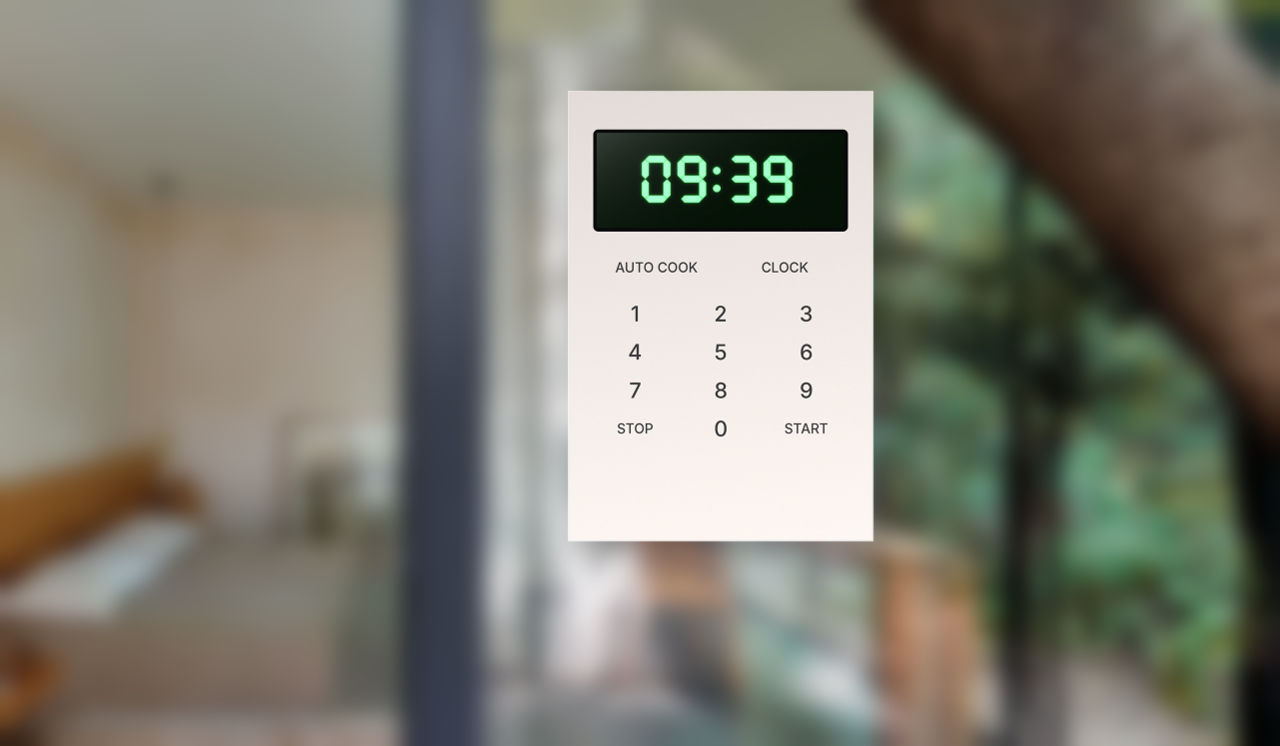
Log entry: h=9 m=39
